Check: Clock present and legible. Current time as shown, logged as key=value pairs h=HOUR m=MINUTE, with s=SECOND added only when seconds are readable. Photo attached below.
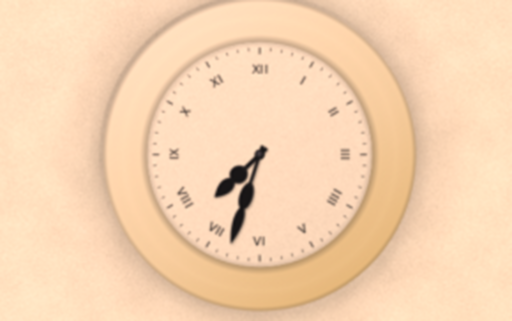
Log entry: h=7 m=33
